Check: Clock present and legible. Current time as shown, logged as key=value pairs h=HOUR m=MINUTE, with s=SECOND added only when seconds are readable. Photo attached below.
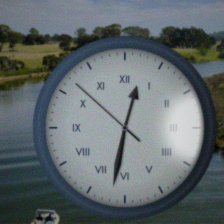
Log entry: h=12 m=31 s=52
